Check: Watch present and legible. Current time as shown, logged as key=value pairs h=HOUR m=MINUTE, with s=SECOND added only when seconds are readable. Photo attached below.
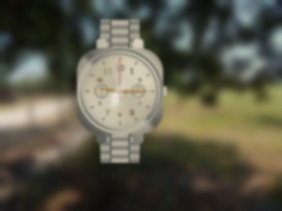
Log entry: h=9 m=15
